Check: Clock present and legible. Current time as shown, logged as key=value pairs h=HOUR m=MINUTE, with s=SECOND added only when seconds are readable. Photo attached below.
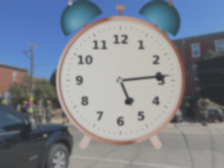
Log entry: h=5 m=14
